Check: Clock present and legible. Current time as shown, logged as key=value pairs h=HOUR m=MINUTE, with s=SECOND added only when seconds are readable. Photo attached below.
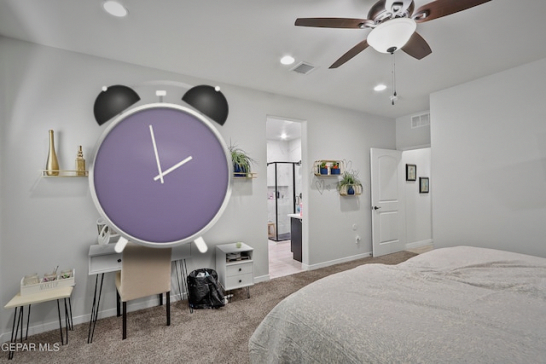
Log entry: h=1 m=58
